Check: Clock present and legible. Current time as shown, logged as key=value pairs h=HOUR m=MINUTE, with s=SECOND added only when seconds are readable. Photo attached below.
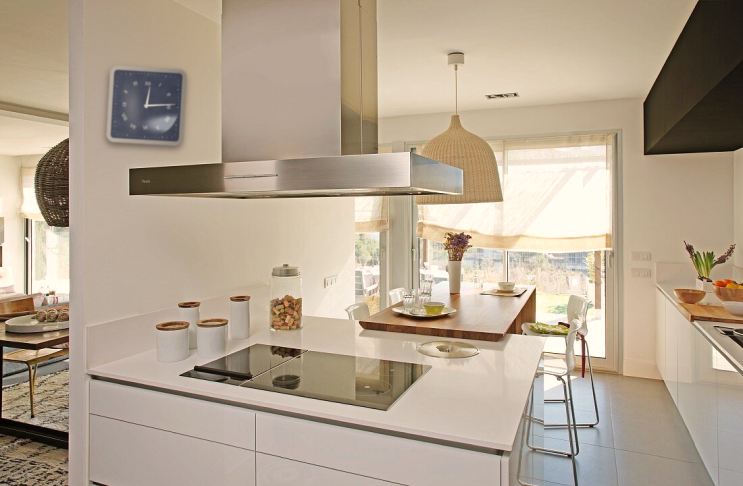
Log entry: h=12 m=14
